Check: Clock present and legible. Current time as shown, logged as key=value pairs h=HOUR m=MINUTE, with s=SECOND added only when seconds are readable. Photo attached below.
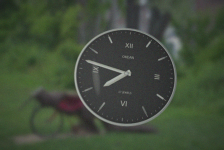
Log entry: h=7 m=47
